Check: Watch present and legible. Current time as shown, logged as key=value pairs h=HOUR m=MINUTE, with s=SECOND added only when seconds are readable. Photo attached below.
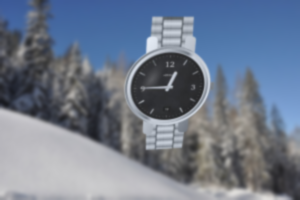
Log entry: h=12 m=45
